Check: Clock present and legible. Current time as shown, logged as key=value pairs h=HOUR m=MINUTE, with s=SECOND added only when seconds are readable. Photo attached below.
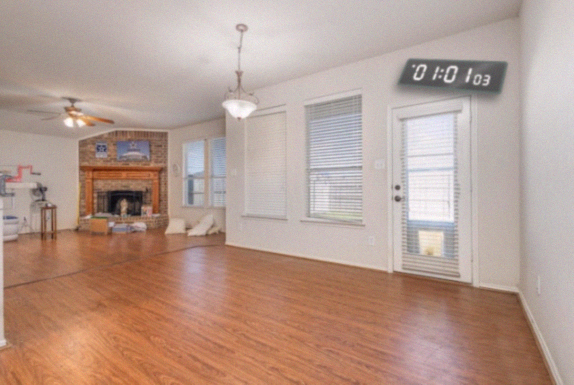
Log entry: h=1 m=1
